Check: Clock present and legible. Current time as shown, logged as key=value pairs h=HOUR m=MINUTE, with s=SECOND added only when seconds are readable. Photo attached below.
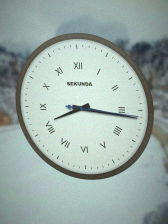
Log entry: h=8 m=16 s=16
